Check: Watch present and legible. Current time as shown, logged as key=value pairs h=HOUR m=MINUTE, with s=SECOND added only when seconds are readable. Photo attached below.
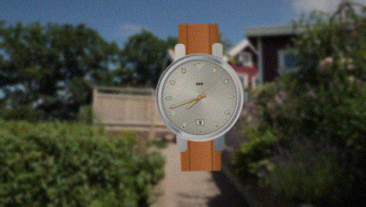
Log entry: h=7 m=42
